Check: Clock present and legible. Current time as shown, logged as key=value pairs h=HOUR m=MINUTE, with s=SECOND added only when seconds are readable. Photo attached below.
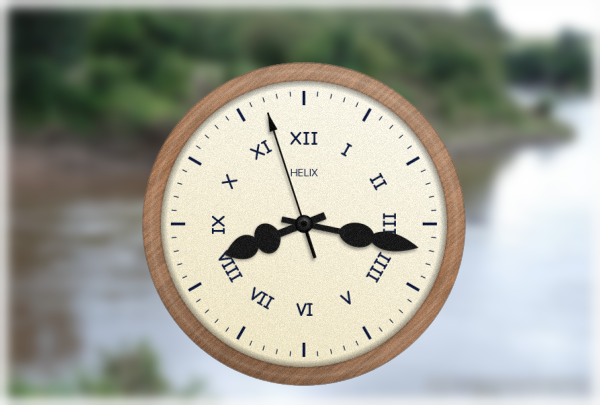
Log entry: h=8 m=16 s=57
